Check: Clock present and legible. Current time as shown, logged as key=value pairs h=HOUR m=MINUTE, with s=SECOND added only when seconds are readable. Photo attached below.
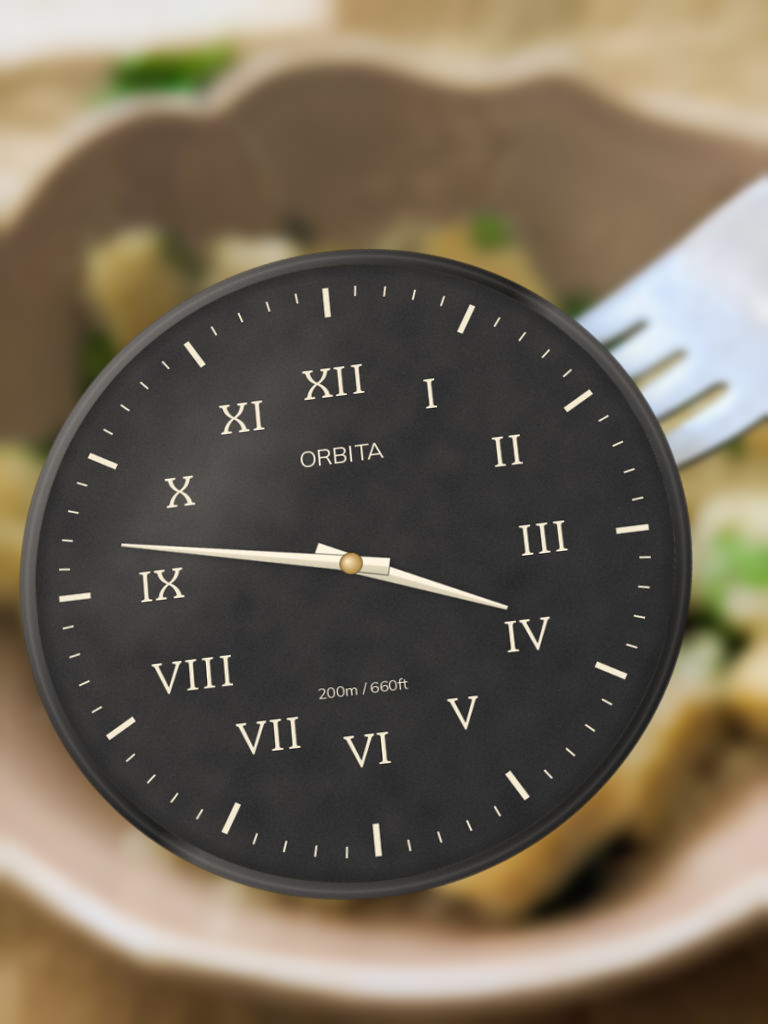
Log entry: h=3 m=47
